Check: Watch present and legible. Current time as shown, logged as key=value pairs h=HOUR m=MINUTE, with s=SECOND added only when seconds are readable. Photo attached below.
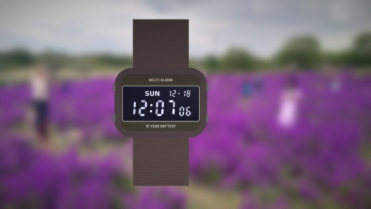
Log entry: h=12 m=7 s=6
